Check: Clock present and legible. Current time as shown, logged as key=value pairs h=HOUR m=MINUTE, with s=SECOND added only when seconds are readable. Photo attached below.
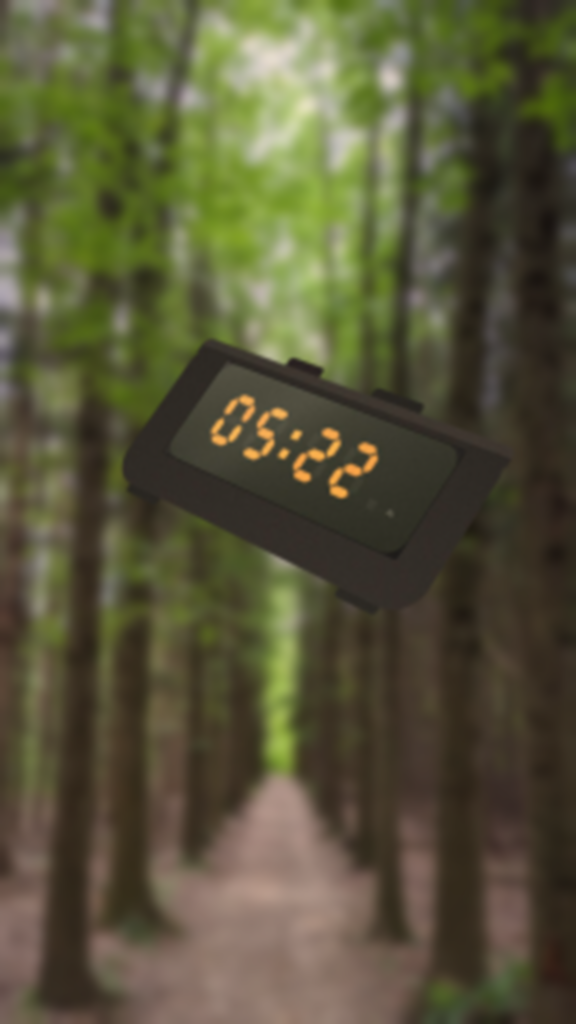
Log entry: h=5 m=22
